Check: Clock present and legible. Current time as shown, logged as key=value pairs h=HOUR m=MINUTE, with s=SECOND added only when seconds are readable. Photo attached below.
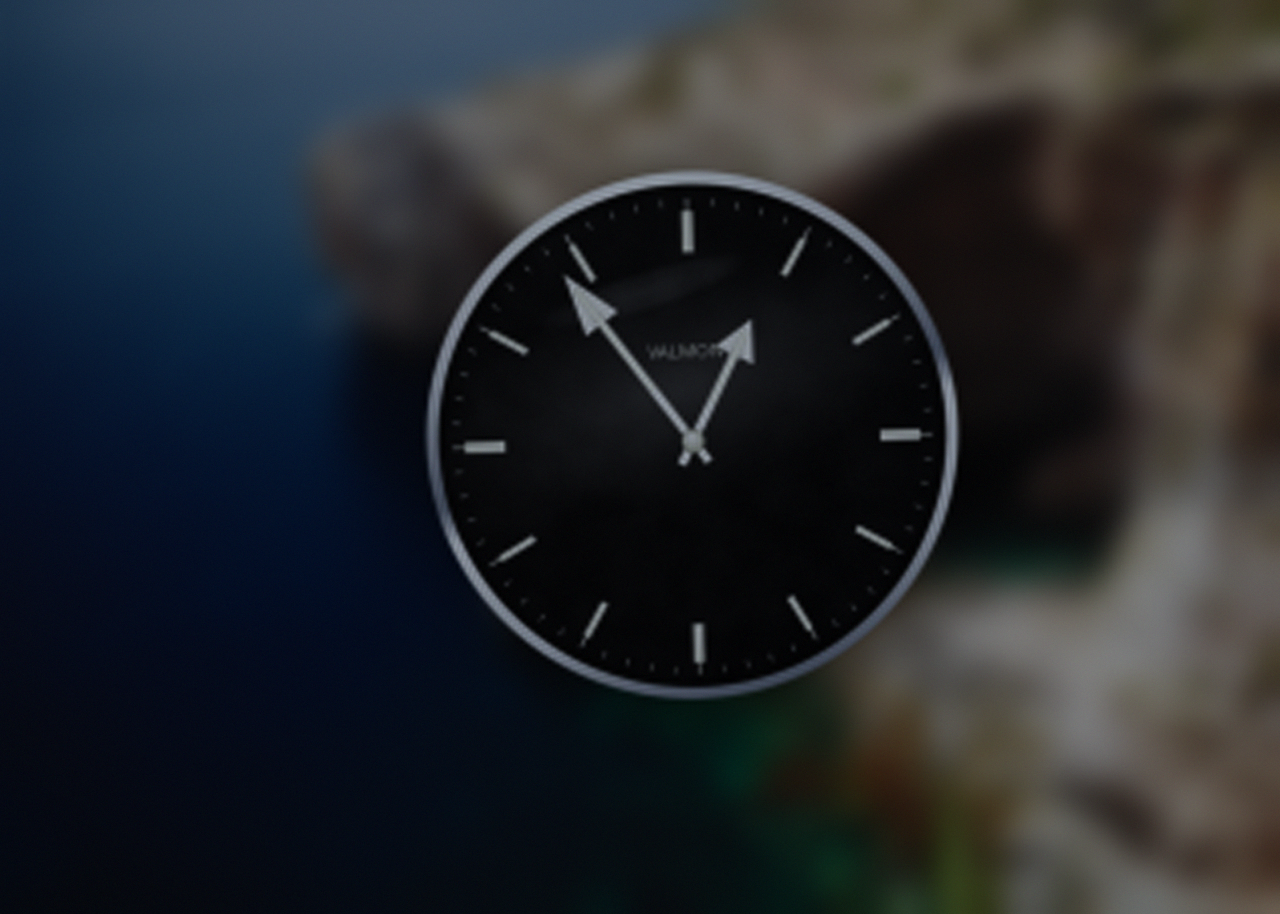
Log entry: h=12 m=54
